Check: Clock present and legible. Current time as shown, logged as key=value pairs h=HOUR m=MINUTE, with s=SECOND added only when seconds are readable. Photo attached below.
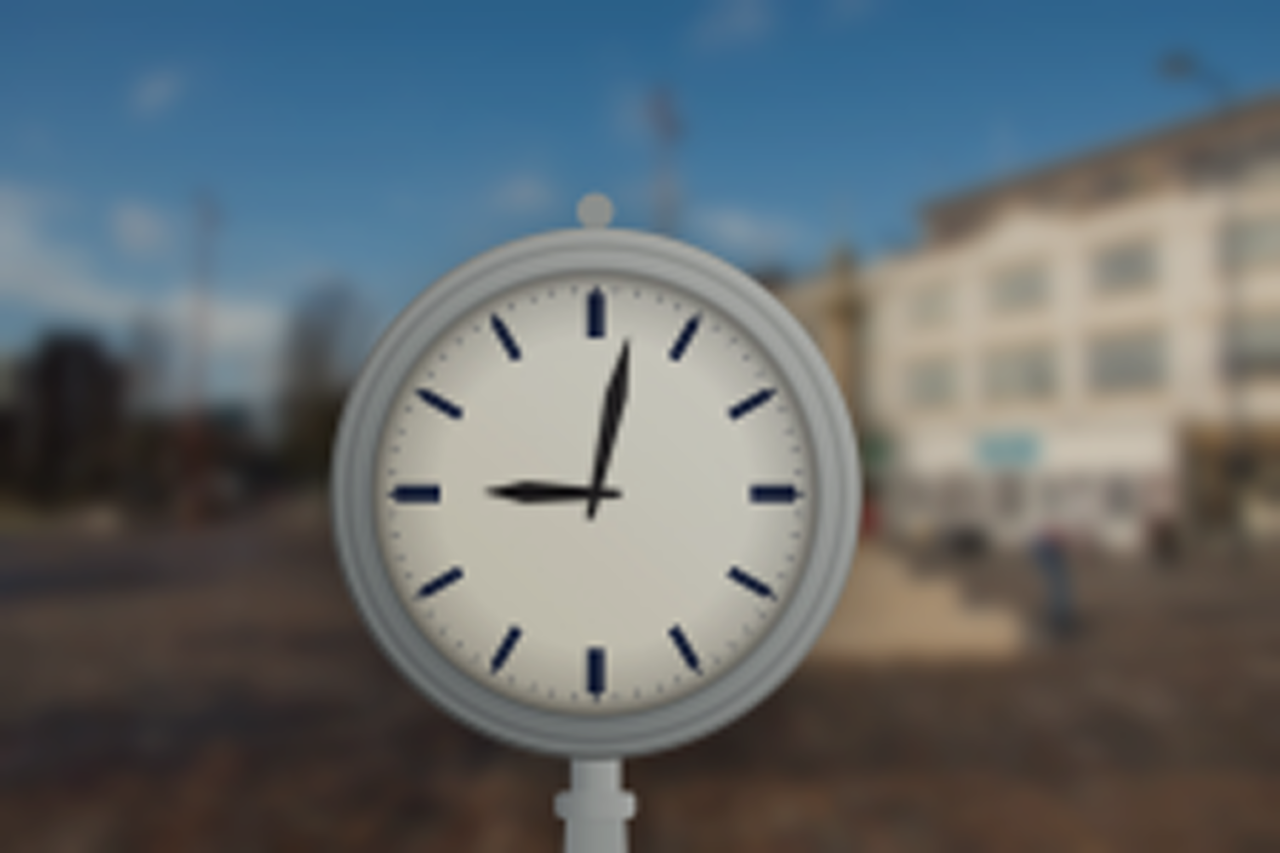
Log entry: h=9 m=2
